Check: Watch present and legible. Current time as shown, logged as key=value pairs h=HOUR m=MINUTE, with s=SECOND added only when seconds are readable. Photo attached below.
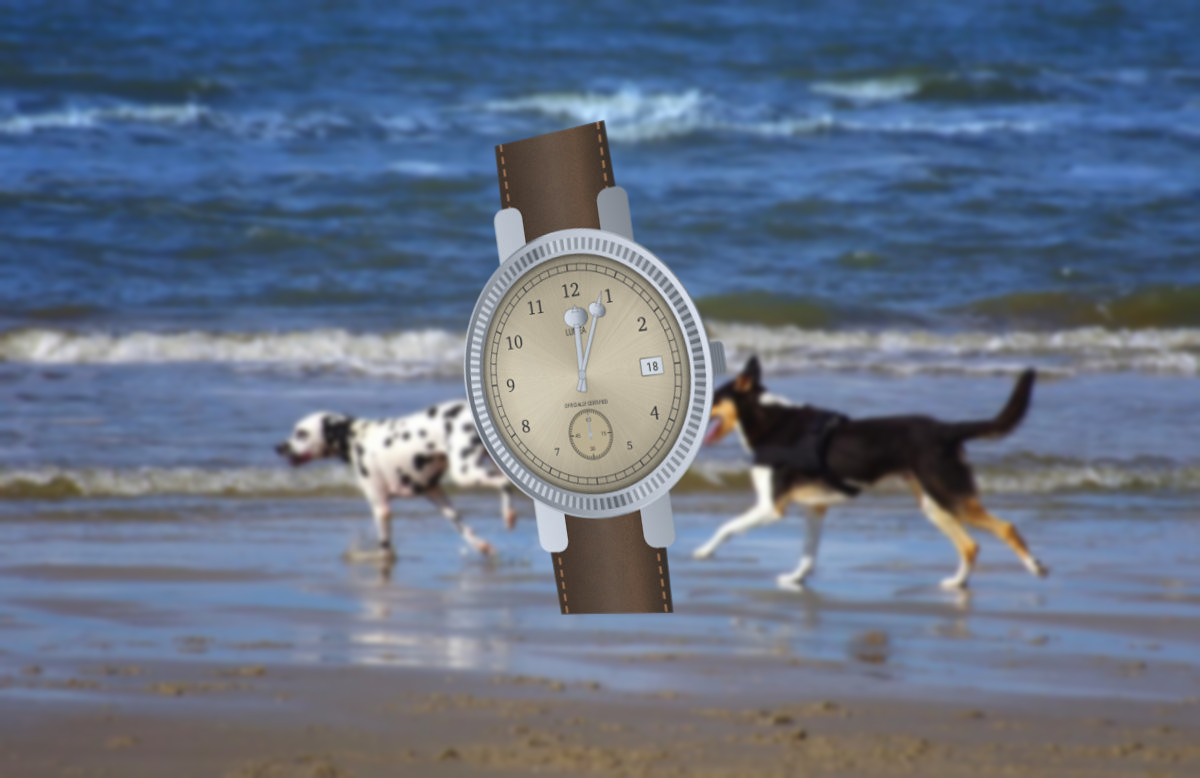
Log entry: h=12 m=4
